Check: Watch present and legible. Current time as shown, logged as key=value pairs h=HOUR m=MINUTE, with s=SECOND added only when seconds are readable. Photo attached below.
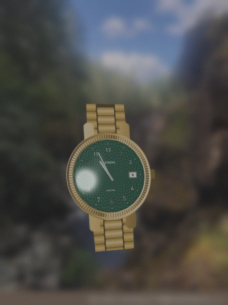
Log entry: h=10 m=56
